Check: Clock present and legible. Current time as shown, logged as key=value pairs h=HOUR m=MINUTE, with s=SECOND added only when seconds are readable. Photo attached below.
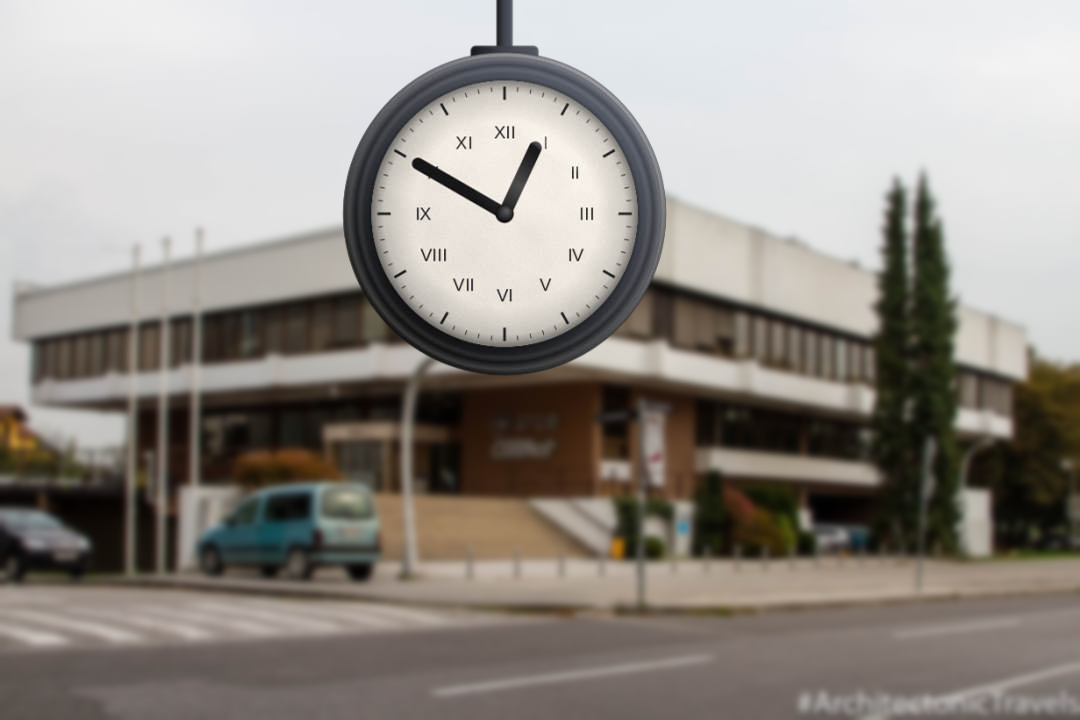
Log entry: h=12 m=50
